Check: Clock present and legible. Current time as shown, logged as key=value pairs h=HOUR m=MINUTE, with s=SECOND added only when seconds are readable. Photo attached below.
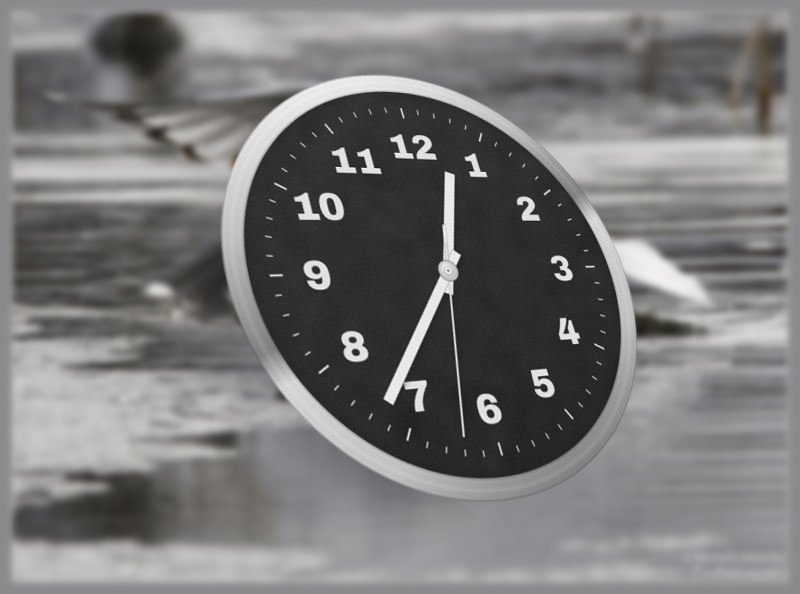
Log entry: h=12 m=36 s=32
